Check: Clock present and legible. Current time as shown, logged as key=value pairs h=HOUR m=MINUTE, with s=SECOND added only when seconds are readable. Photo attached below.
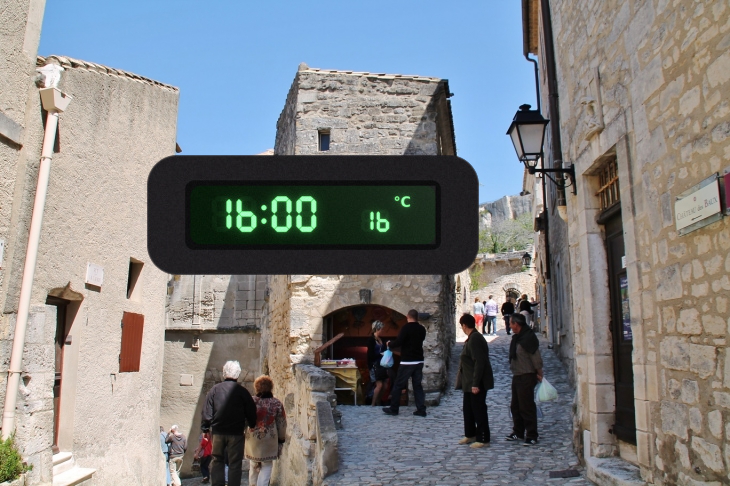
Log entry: h=16 m=0
